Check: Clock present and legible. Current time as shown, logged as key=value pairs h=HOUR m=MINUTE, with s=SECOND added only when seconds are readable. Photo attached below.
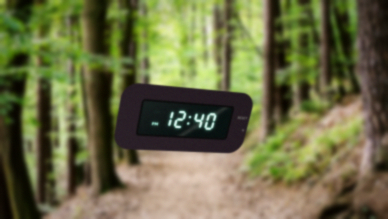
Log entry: h=12 m=40
